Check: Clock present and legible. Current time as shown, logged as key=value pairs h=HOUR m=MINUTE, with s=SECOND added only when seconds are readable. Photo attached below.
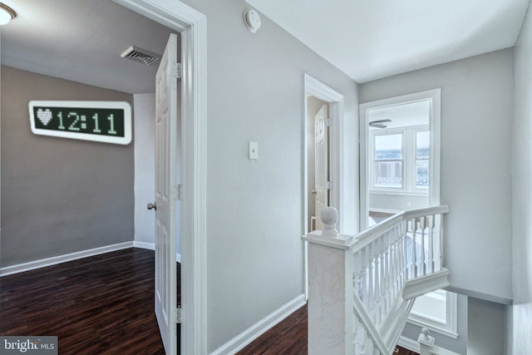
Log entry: h=12 m=11
